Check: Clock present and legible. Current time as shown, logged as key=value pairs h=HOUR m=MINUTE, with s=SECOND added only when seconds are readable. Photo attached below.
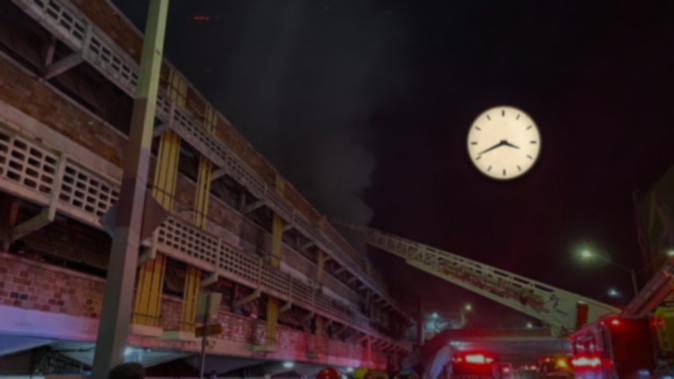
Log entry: h=3 m=41
